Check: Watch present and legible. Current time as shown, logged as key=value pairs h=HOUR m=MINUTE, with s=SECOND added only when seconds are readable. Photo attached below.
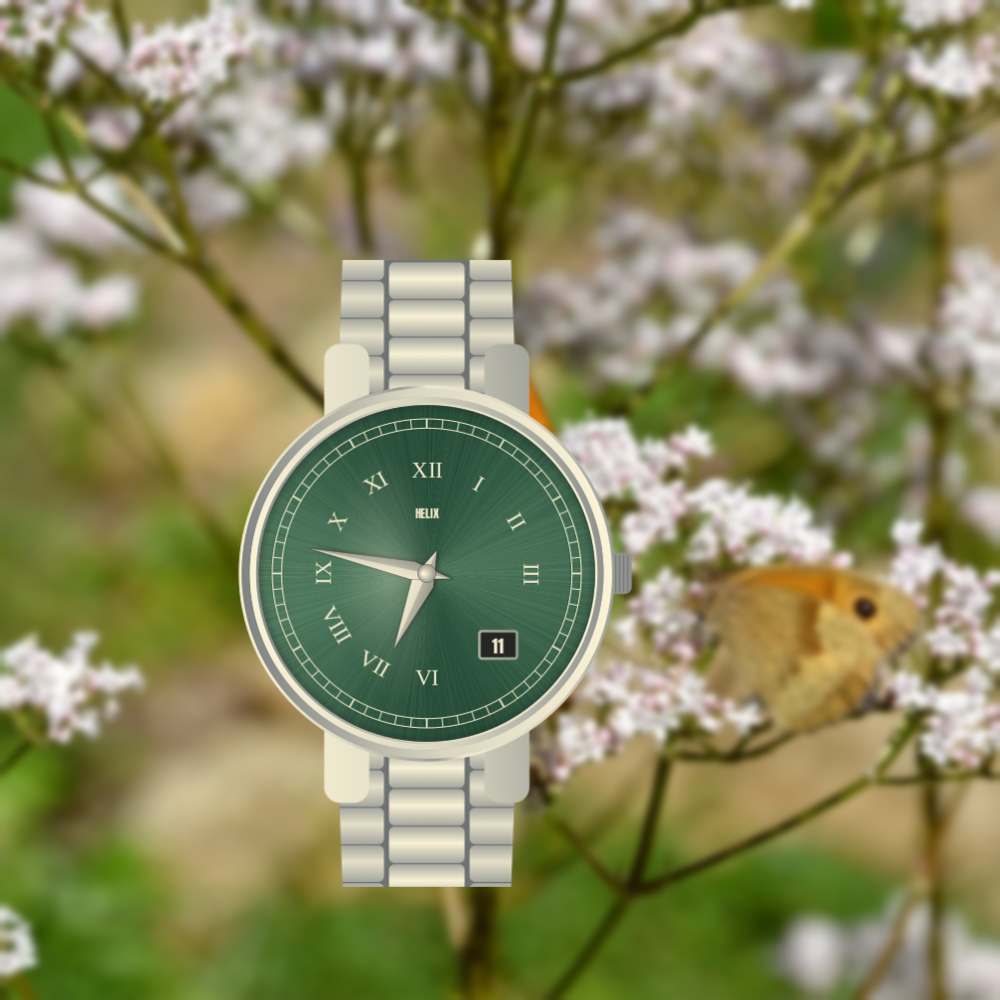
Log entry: h=6 m=47
